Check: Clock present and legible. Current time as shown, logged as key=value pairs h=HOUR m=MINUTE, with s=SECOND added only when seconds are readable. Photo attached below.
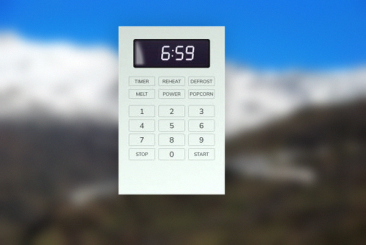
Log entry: h=6 m=59
